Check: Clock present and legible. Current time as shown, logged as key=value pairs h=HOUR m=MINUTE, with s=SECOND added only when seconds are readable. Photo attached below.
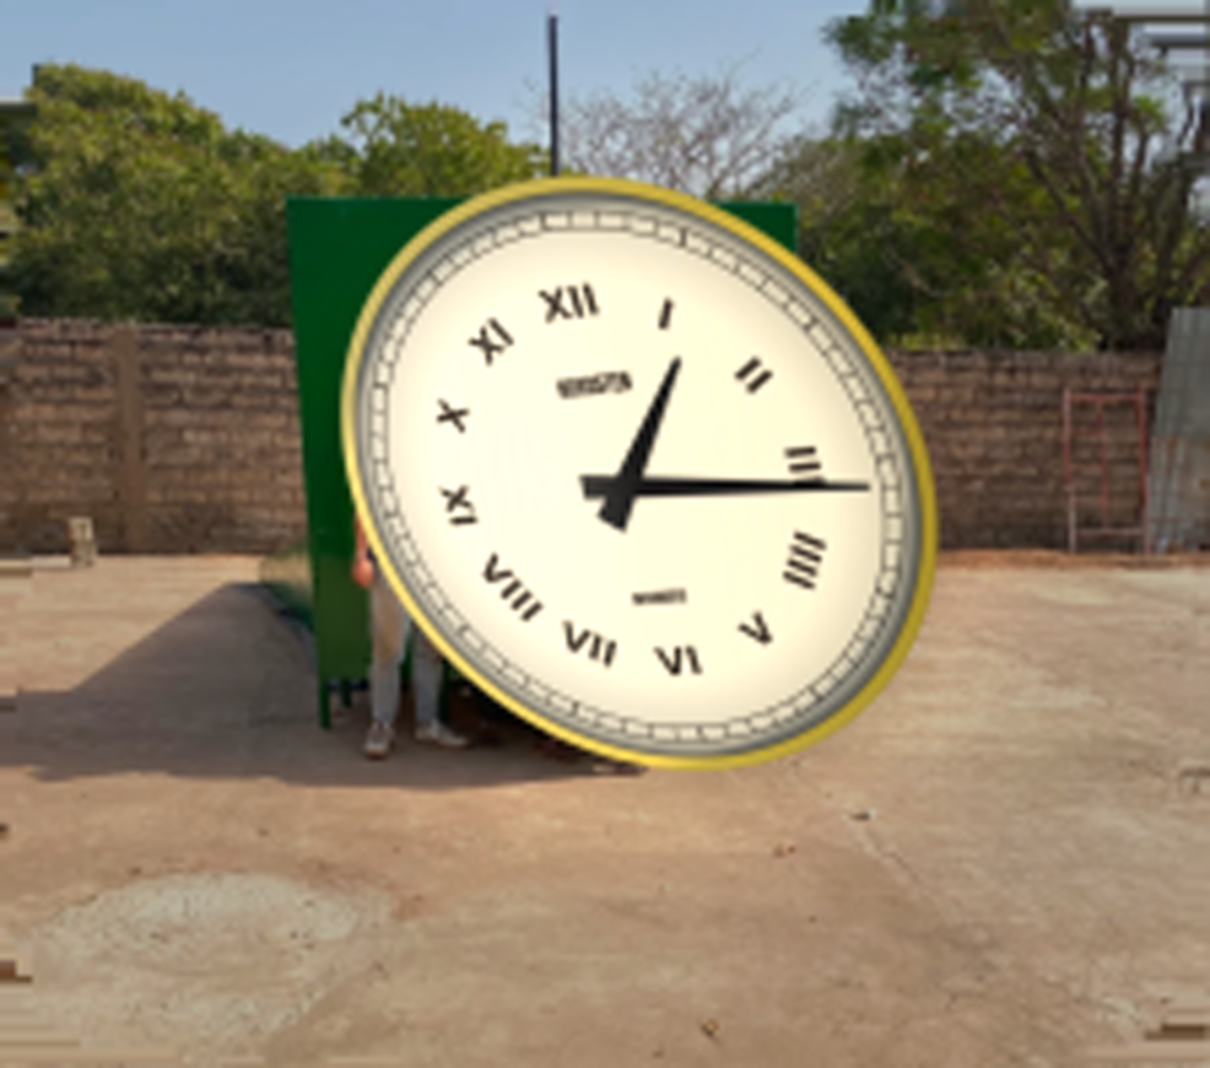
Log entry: h=1 m=16
